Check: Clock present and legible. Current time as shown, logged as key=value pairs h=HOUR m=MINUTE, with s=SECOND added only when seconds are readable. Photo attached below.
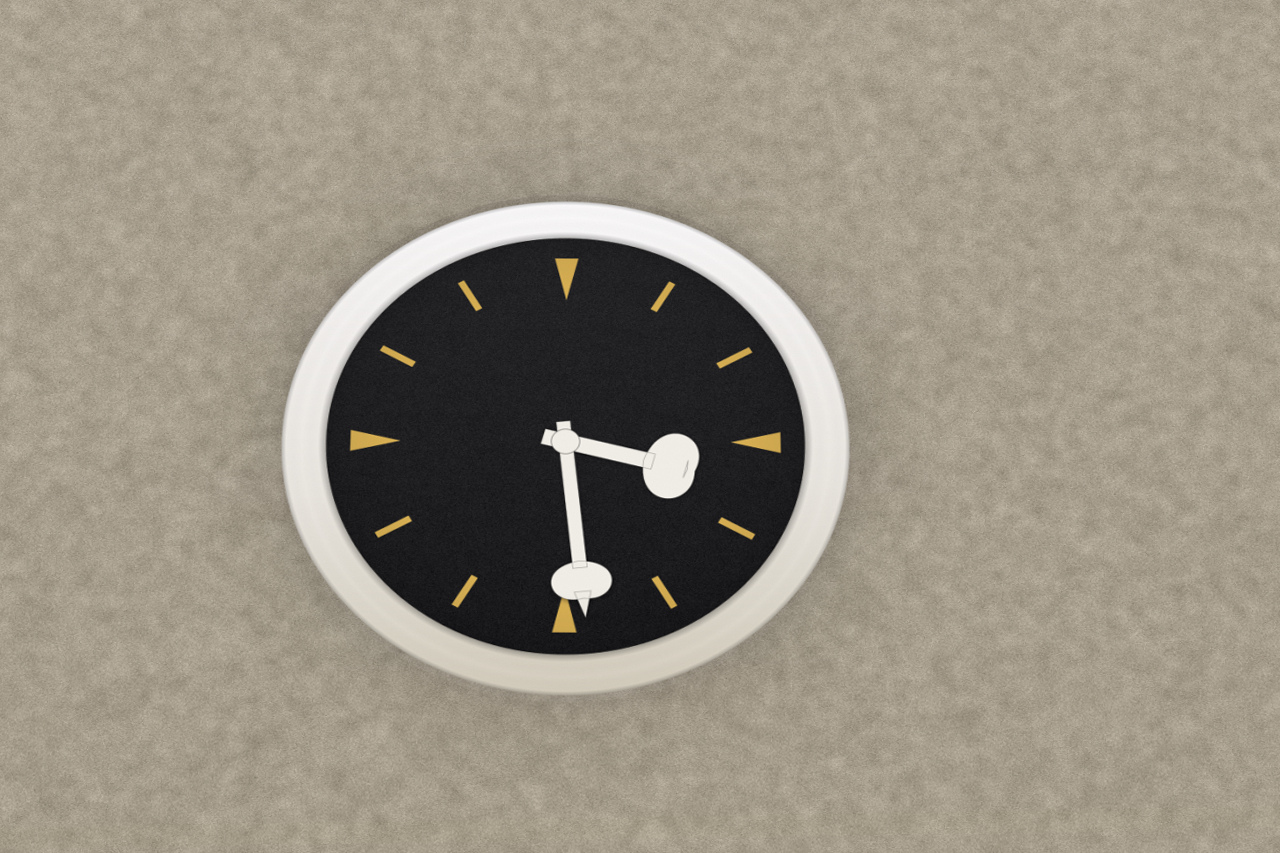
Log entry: h=3 m=29
